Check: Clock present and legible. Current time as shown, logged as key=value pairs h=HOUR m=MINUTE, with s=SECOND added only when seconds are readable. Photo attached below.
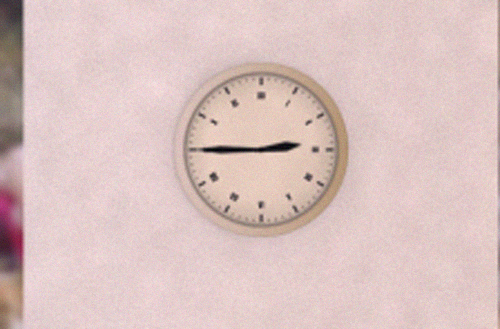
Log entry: h=2 m=45
